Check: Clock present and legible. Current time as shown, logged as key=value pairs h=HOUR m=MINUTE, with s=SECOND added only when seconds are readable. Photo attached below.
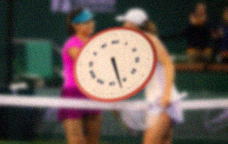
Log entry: h=5 m=27
